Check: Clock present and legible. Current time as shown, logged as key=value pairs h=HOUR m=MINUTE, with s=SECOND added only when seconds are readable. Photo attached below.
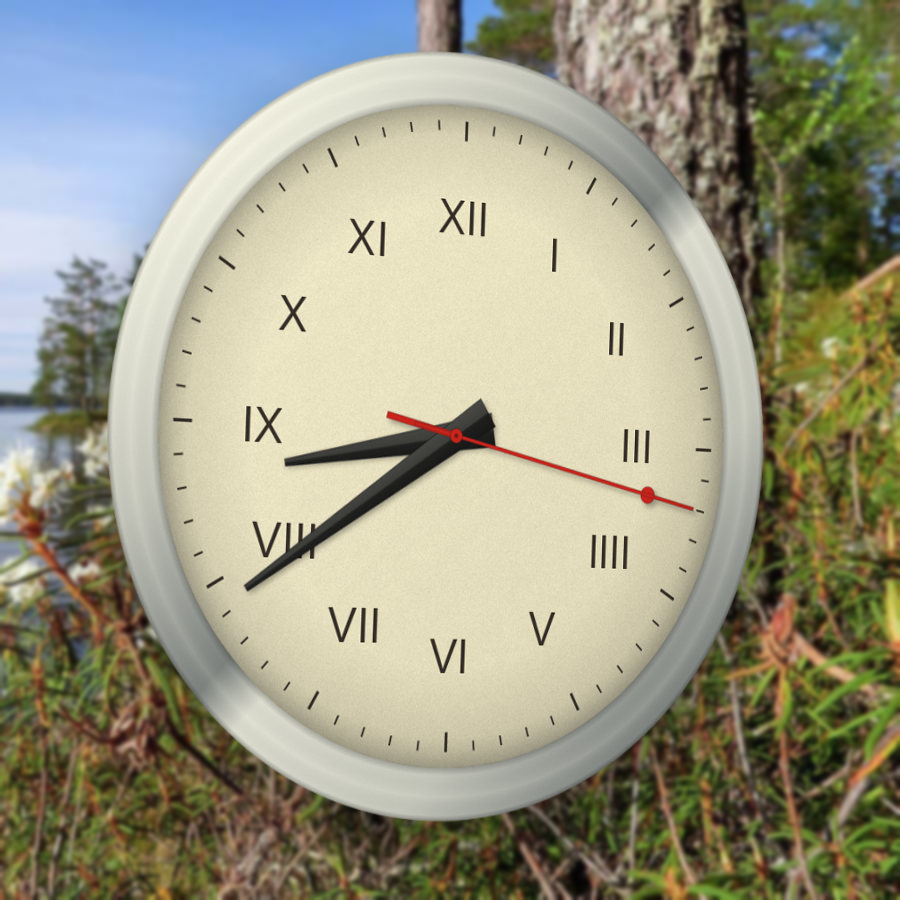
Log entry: h=8 m=39 s=17
